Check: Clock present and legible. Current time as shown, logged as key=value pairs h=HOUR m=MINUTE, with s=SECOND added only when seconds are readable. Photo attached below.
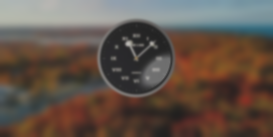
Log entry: h=11 m=8
